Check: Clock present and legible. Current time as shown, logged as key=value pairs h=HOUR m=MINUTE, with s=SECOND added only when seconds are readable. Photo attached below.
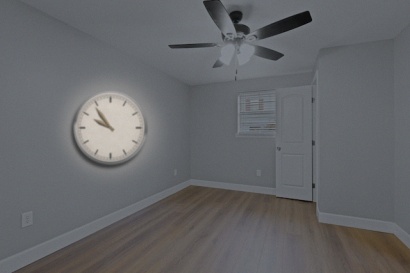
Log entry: h=9 m=54
